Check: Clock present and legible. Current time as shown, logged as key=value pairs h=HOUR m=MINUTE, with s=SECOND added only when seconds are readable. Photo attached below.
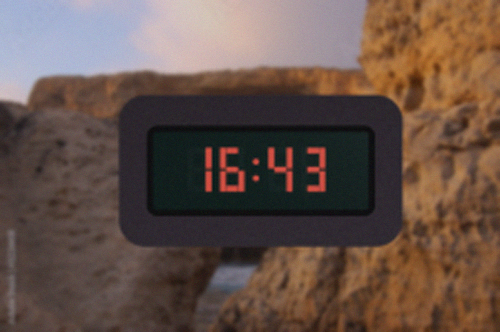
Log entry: h=16 m=43
